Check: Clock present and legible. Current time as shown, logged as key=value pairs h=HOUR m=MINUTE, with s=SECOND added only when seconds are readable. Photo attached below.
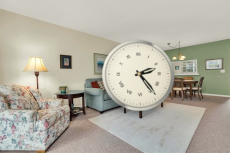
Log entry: h=2 m=24
